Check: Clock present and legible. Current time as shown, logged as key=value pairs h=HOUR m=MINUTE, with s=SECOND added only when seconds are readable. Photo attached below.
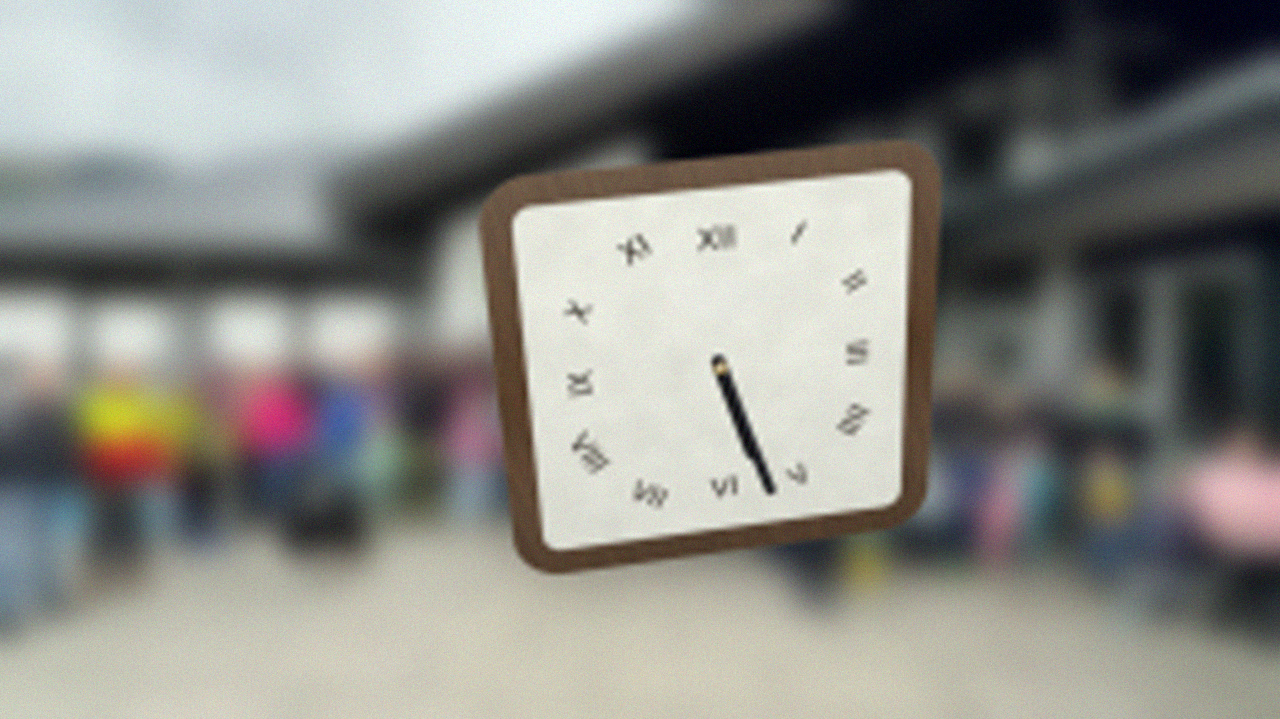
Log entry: h=5 m=27
